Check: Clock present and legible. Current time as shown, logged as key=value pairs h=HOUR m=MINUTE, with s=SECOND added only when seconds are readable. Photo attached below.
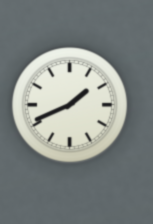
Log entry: h=1 m=41
